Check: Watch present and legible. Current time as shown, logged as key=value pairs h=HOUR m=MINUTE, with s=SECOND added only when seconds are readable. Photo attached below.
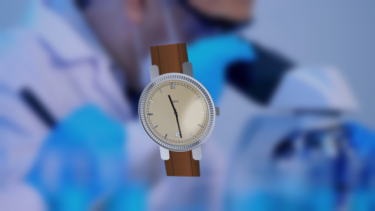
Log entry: h=11 m=29
